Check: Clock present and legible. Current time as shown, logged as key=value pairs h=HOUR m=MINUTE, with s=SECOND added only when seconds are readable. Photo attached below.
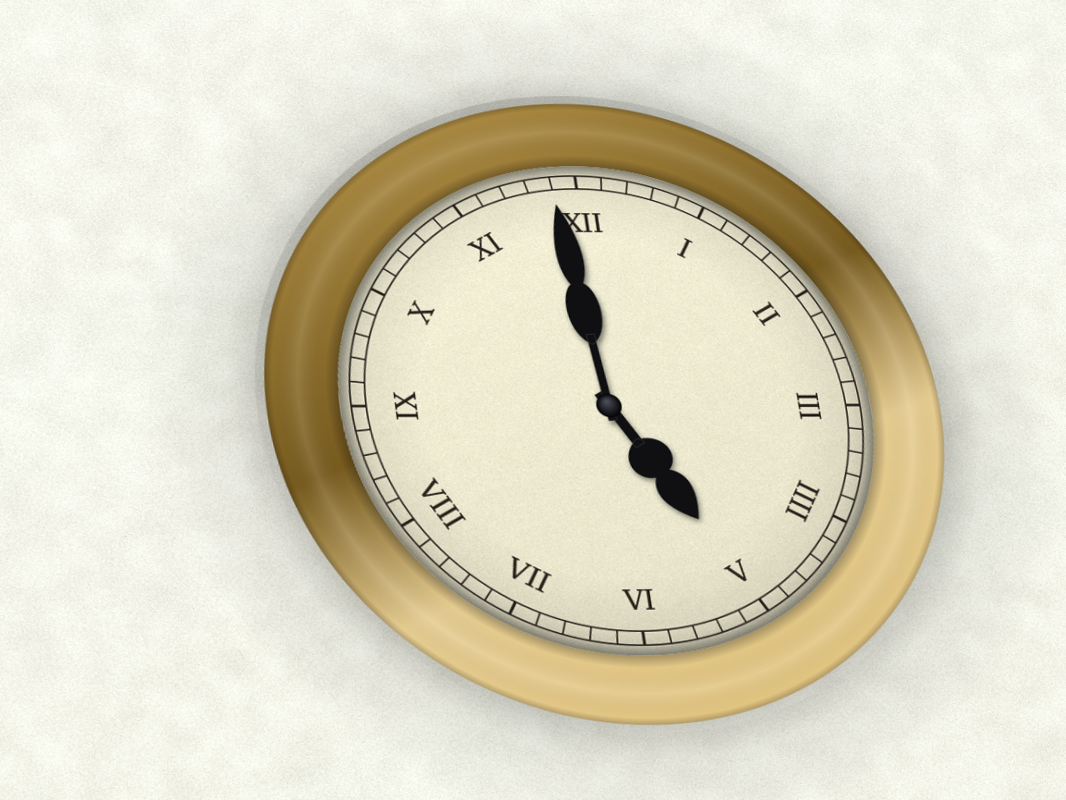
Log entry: h=4 m=59
